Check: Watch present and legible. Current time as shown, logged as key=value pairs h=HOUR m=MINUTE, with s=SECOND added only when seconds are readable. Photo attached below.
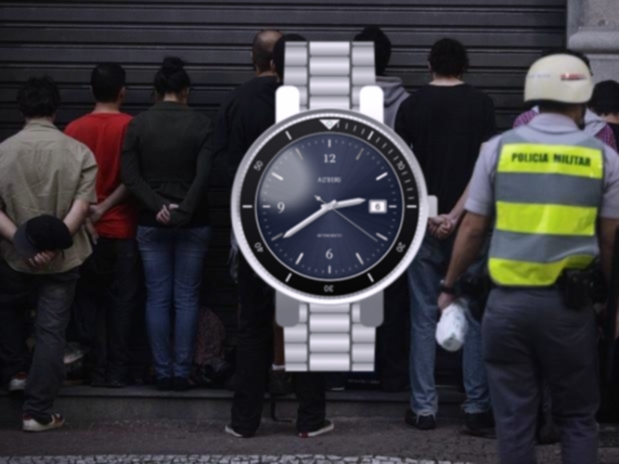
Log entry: h=2 m=39 s=21
